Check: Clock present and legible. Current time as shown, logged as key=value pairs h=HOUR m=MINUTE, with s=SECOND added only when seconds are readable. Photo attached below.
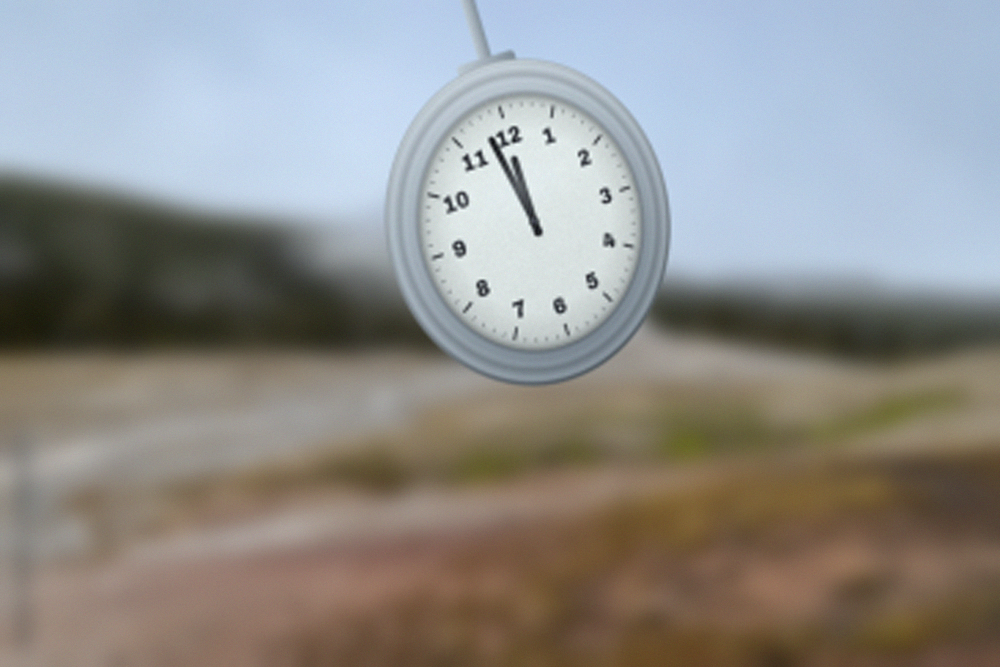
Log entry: h=11 m=58
